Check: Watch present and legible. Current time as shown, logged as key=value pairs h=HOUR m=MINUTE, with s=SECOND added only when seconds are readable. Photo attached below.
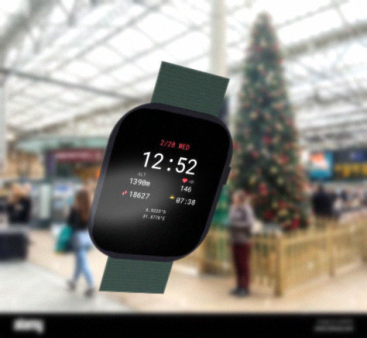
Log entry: h=12 m=52
